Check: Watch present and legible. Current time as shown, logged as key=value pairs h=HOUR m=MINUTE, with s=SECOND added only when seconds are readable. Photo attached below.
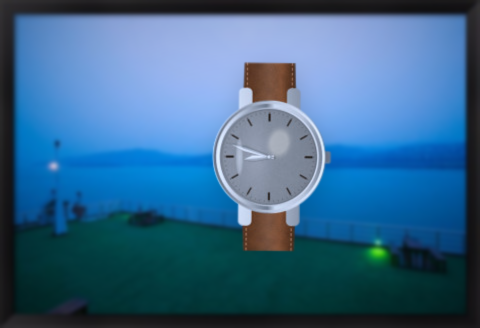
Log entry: h=8 m=48
